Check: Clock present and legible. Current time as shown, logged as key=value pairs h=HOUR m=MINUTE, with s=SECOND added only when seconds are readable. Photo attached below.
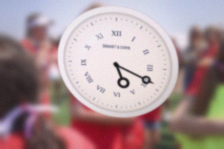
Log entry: h=5 m=19
